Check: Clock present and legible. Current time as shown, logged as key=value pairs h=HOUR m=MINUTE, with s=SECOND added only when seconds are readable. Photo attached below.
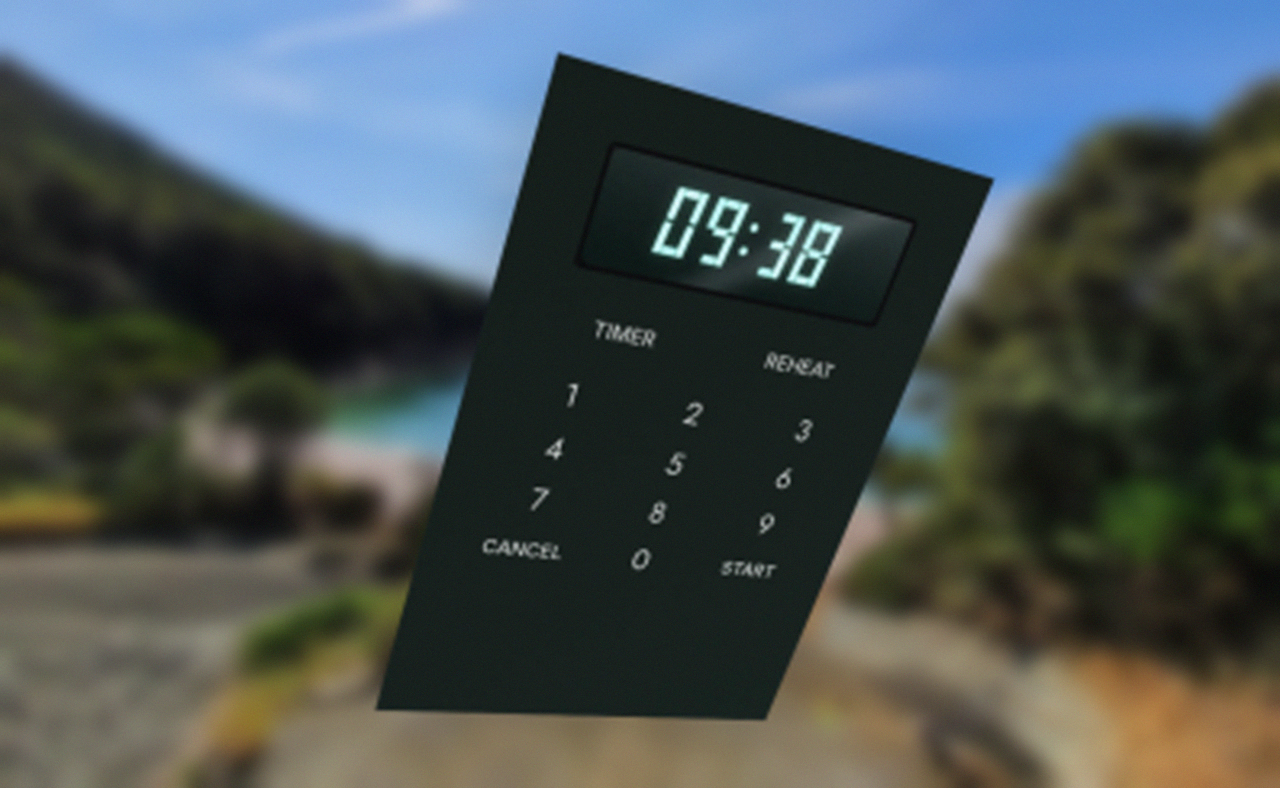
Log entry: h=9 m=38
